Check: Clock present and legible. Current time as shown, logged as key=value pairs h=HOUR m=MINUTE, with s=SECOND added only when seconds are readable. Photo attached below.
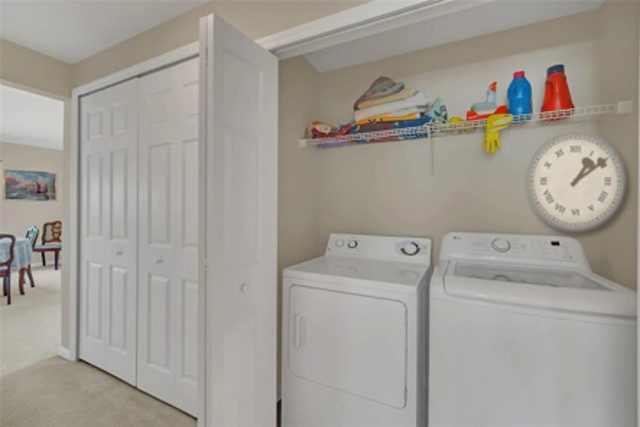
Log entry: h=1 m=9
